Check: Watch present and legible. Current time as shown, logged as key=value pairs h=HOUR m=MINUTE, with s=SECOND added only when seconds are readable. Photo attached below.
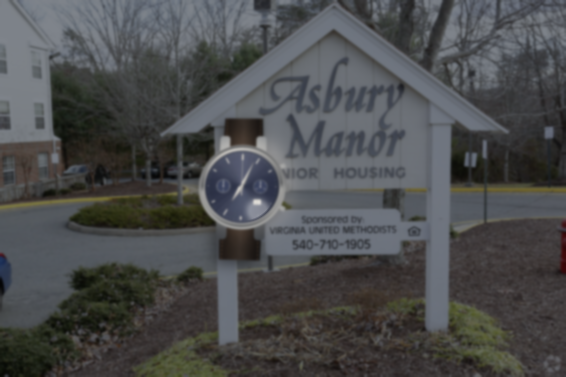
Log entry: h=7 m=4
